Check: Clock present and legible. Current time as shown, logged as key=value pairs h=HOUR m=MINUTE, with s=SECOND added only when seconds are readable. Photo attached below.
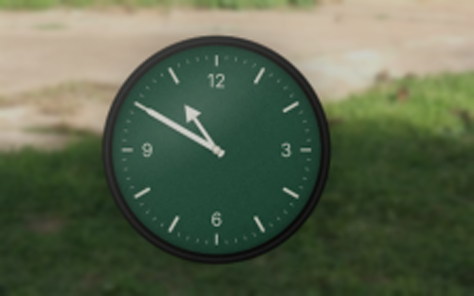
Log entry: h=10 m=50
